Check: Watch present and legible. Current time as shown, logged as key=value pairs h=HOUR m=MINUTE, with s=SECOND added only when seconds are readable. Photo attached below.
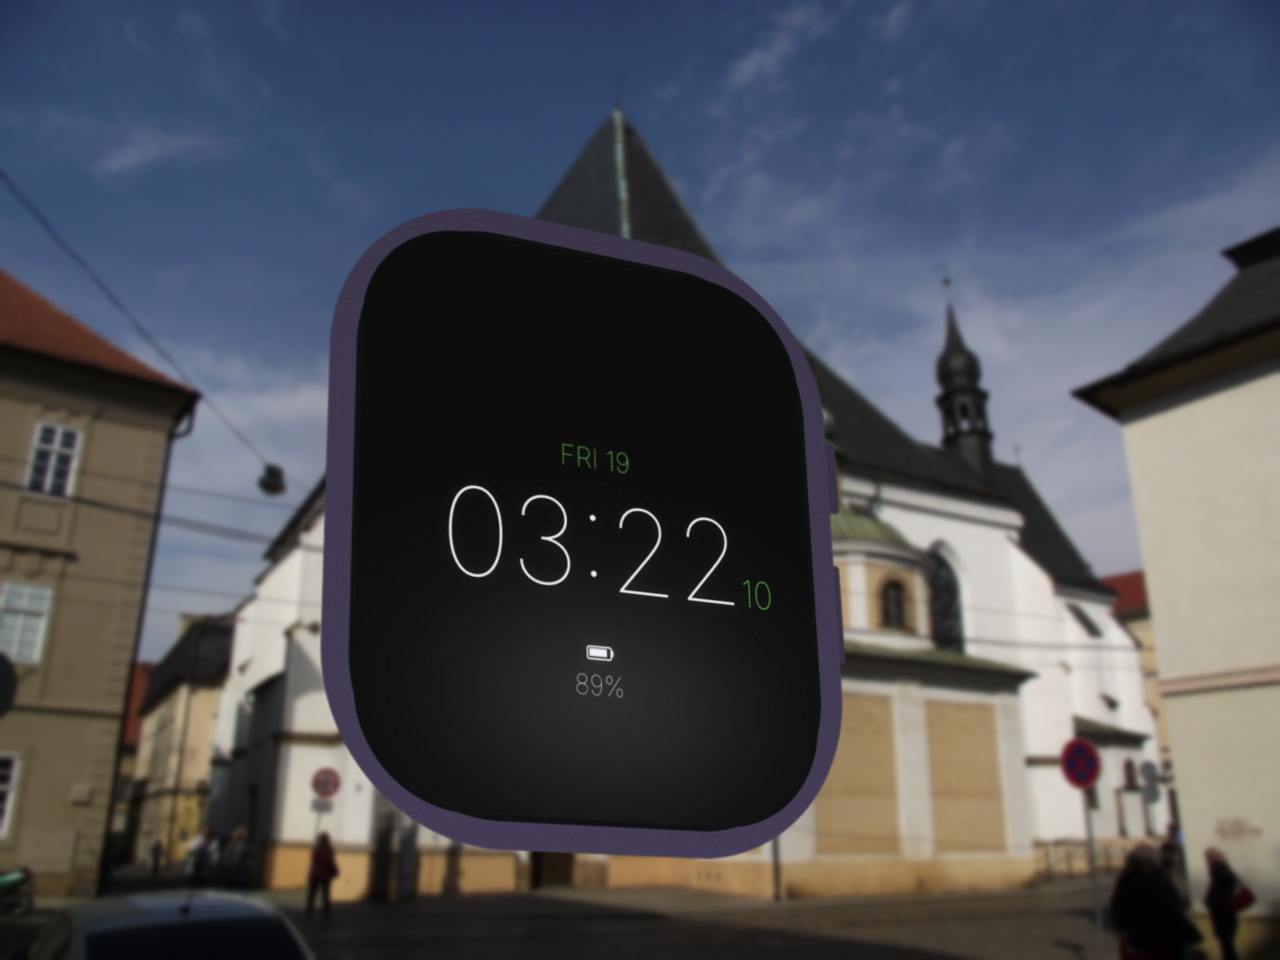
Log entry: h=3 m=22 s=10
